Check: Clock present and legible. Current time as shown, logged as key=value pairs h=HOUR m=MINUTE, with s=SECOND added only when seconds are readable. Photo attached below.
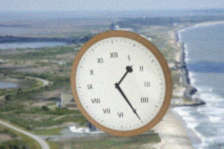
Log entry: h=1 m=25
